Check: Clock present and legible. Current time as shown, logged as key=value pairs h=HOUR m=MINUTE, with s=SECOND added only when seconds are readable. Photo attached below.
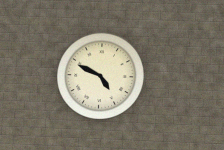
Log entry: h=4 m=49
